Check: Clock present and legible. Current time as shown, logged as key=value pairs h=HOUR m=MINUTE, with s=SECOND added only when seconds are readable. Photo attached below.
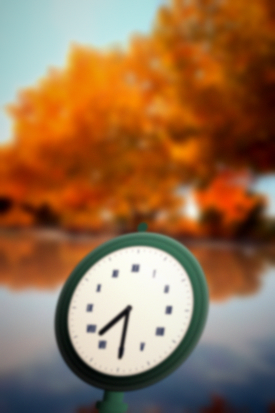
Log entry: h=7 m=30
